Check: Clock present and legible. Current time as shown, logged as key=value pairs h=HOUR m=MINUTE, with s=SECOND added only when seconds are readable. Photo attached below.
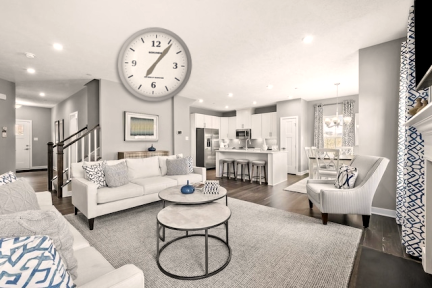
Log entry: h=7 m=6
